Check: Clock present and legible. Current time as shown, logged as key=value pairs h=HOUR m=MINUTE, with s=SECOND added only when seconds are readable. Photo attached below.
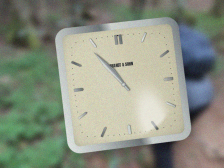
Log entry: h=10 m=54
